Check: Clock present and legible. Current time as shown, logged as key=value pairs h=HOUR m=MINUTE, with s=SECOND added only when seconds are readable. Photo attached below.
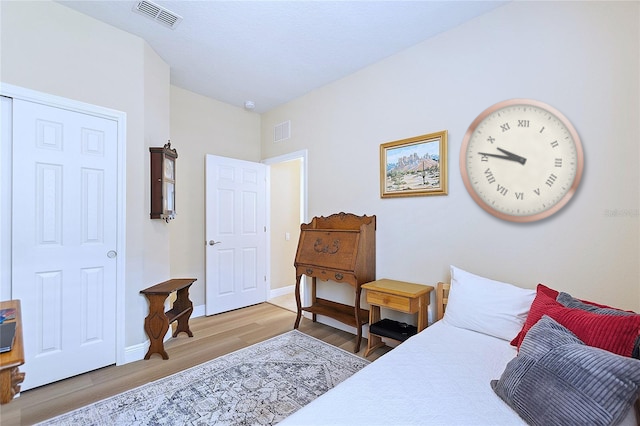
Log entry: h=9 m=46
